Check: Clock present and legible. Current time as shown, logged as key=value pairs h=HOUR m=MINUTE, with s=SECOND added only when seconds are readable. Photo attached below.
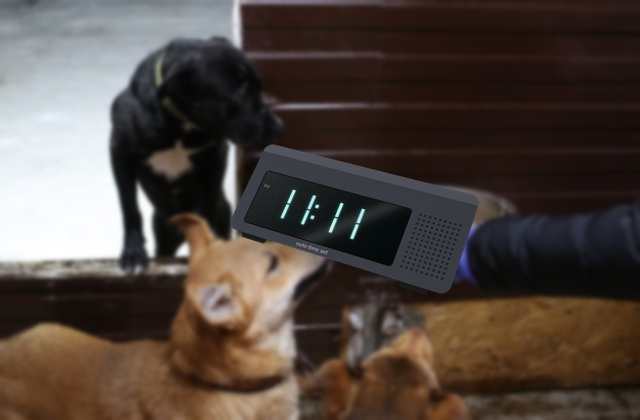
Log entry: h=11 m=11
